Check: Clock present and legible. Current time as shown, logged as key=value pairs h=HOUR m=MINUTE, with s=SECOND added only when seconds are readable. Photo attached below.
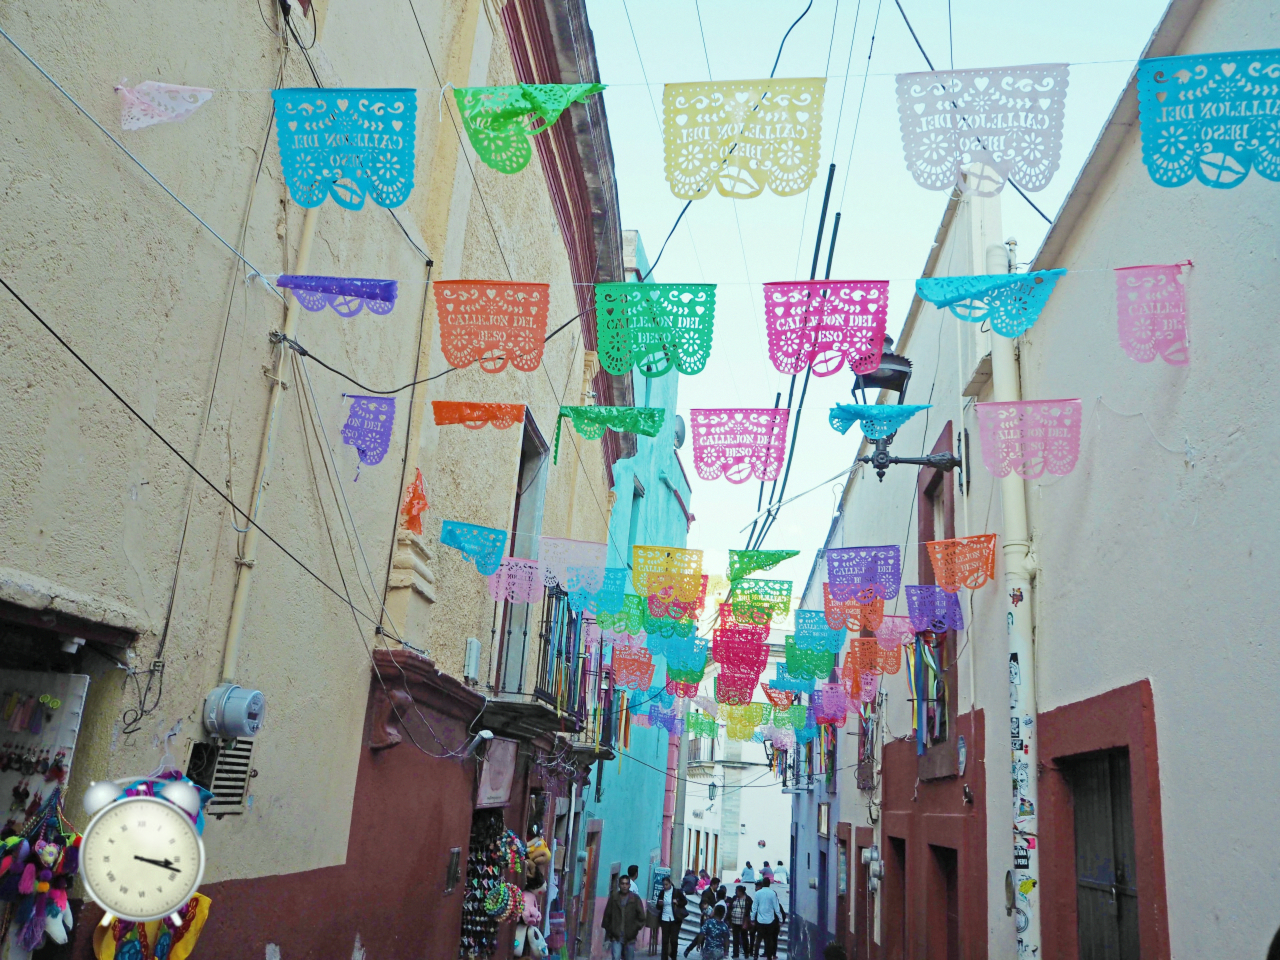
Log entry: h=3 m=18
